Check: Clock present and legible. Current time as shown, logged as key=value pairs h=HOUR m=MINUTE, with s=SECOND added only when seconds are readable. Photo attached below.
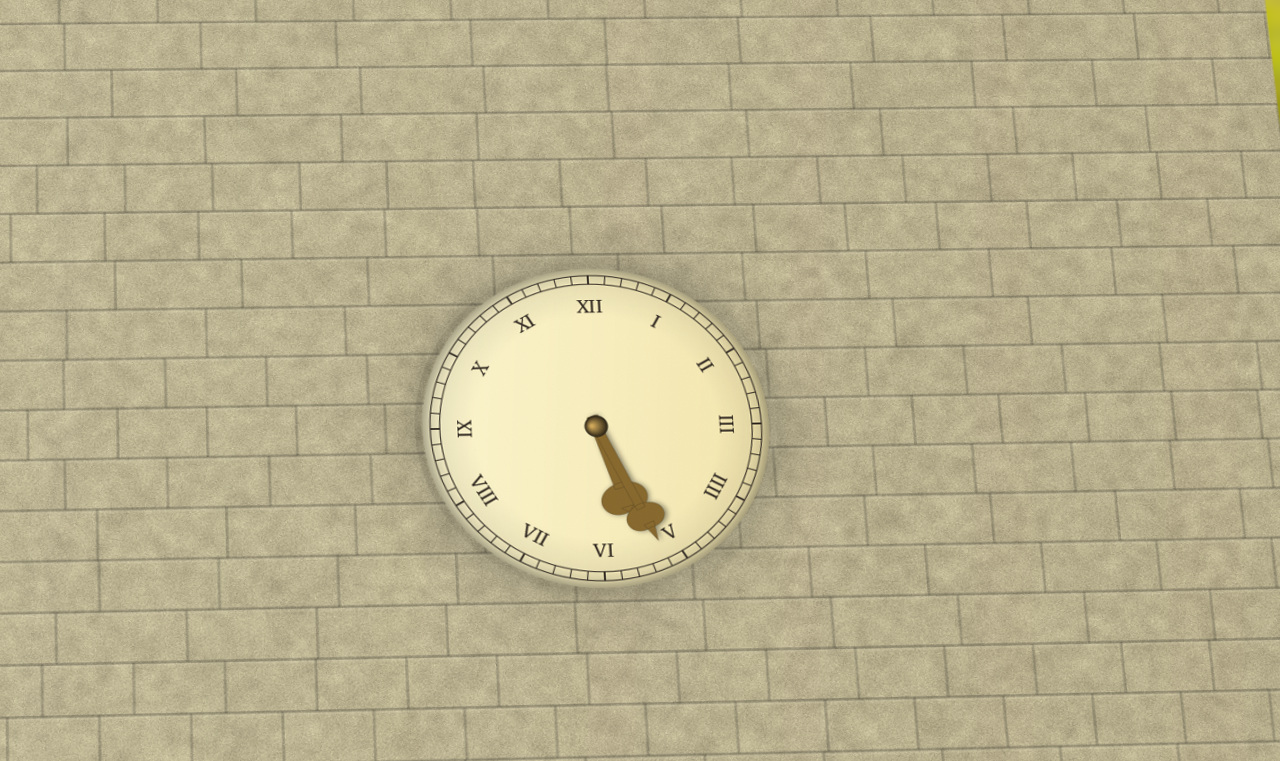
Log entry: h=5 m=26
